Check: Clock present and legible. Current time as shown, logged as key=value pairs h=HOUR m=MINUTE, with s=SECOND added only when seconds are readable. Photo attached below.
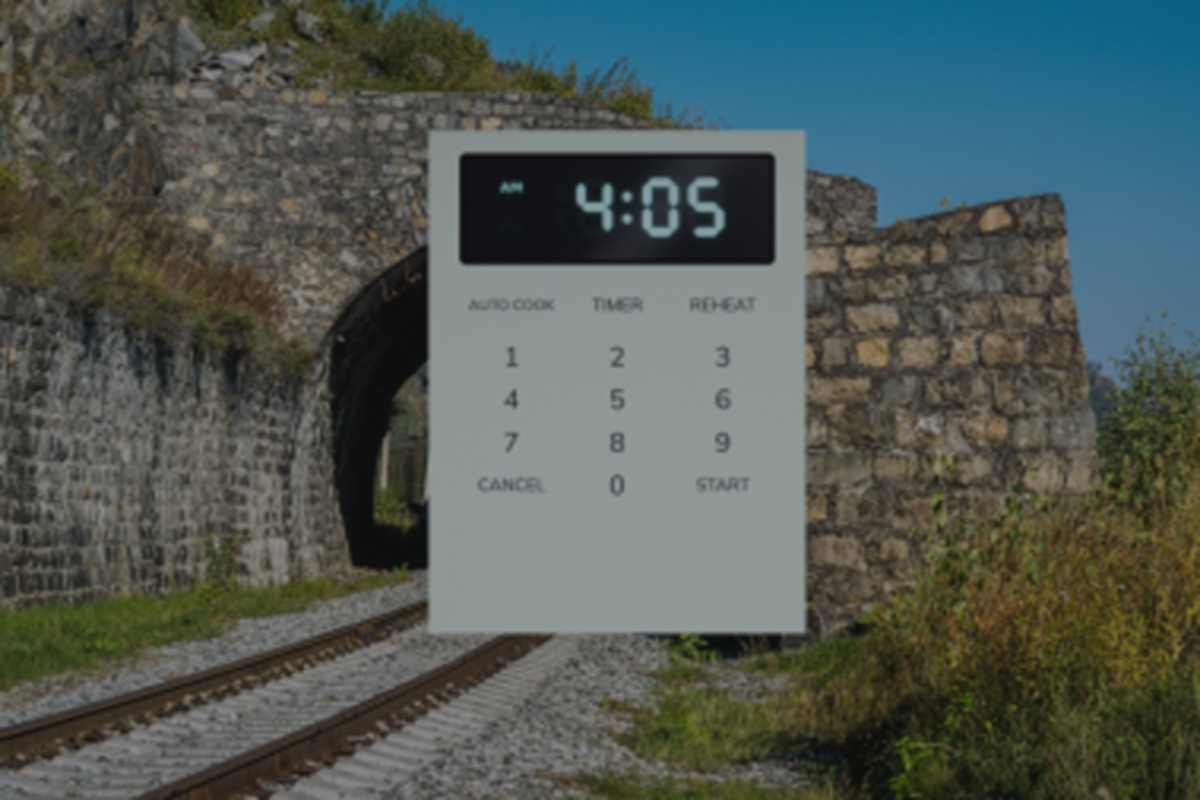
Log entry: h=4 m=5
